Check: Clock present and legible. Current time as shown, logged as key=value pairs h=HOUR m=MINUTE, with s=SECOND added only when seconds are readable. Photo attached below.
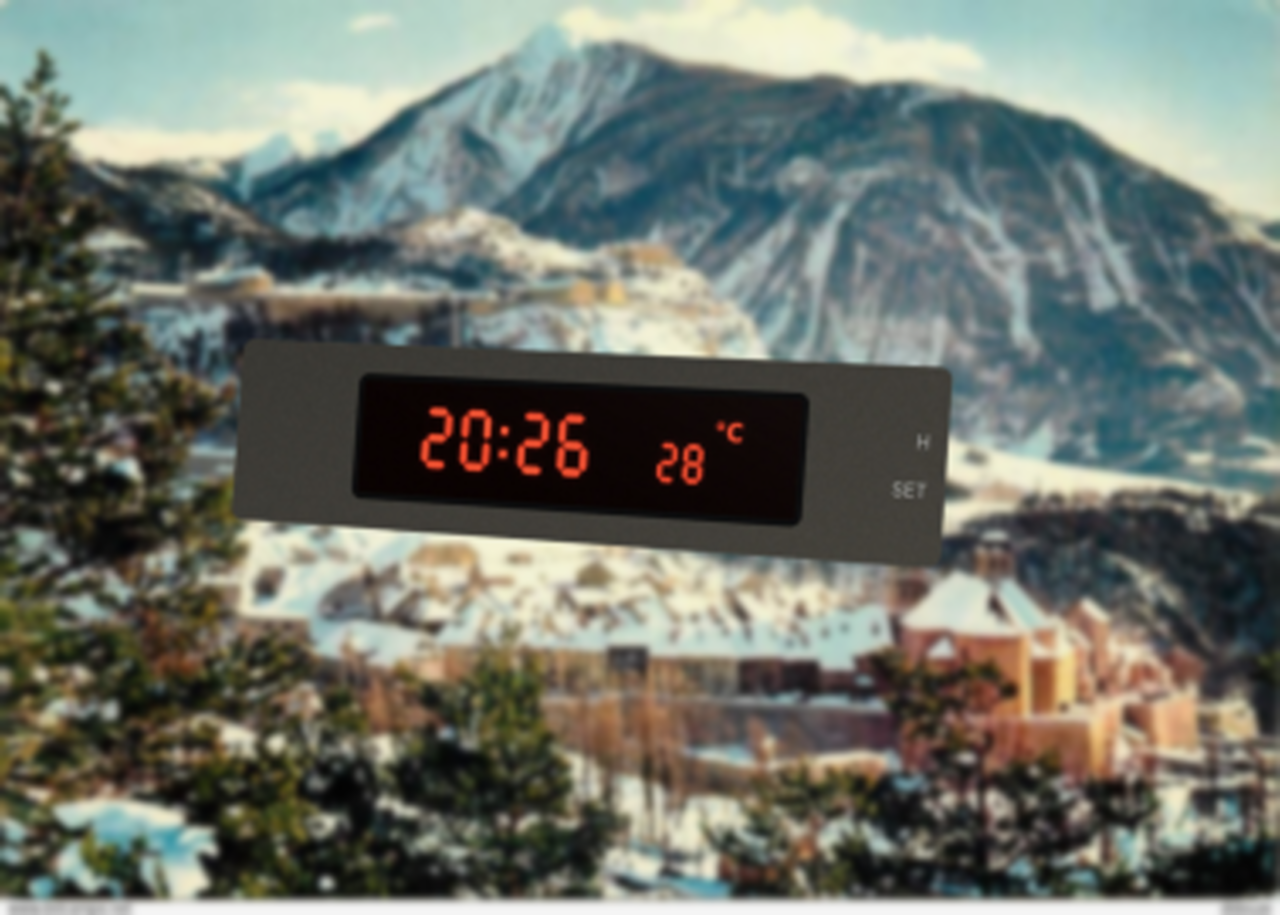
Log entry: h=20 m=26
